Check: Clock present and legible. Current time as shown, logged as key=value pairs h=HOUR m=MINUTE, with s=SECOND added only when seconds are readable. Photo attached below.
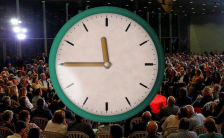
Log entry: h=11 m=45
